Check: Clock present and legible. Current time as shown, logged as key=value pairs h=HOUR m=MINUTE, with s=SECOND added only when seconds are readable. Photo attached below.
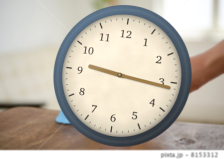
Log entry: h=9 m=16
